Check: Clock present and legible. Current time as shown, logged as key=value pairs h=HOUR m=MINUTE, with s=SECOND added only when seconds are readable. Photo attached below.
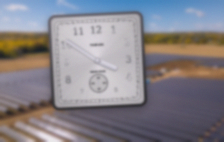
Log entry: h=3 m=51
